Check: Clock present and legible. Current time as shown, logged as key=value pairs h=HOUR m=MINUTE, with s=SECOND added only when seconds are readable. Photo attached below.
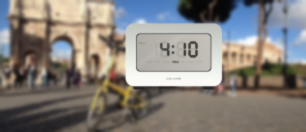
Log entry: h=4 m=10
